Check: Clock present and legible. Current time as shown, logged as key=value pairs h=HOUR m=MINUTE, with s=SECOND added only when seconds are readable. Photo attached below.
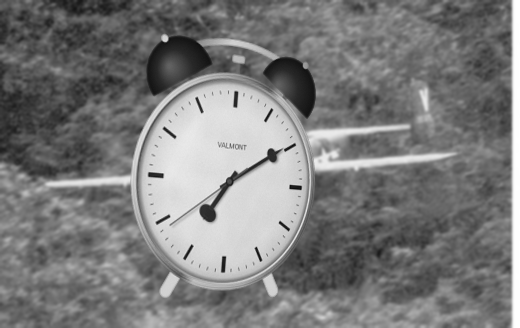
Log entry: h=7 m=9 s=39
